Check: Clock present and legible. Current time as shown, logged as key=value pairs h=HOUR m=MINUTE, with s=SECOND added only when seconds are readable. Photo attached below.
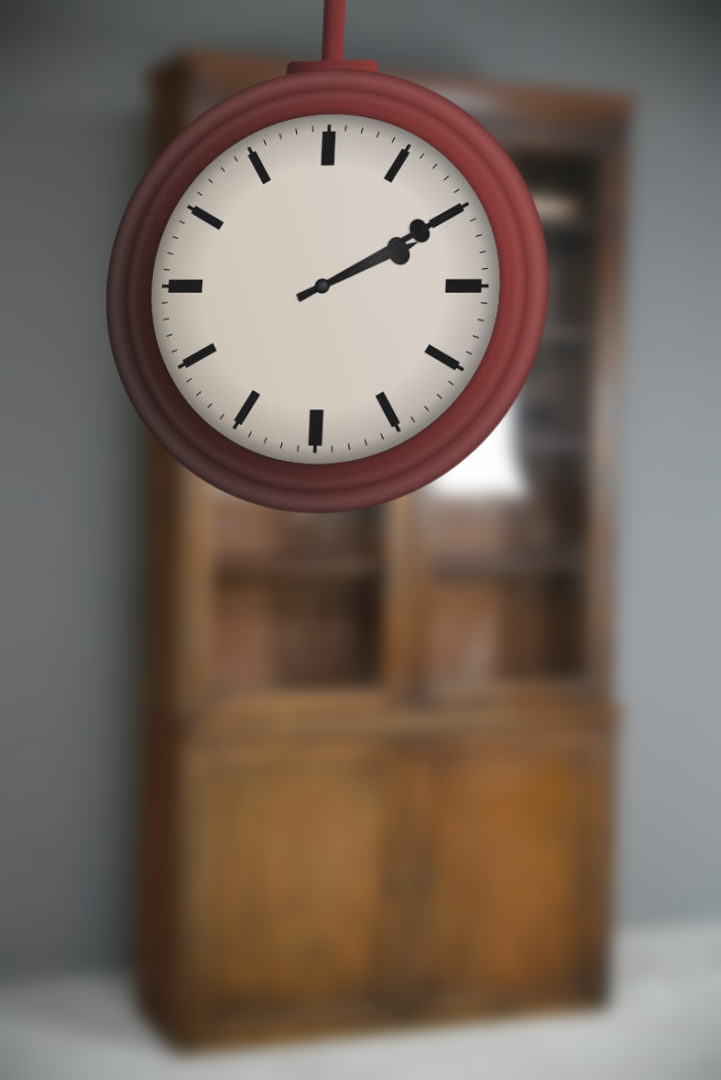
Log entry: h=2 m=10
